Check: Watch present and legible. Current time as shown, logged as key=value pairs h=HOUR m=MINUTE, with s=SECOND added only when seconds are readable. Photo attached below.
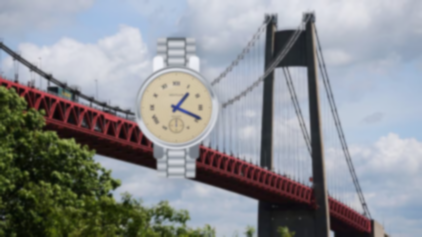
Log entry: h=1 m=19
